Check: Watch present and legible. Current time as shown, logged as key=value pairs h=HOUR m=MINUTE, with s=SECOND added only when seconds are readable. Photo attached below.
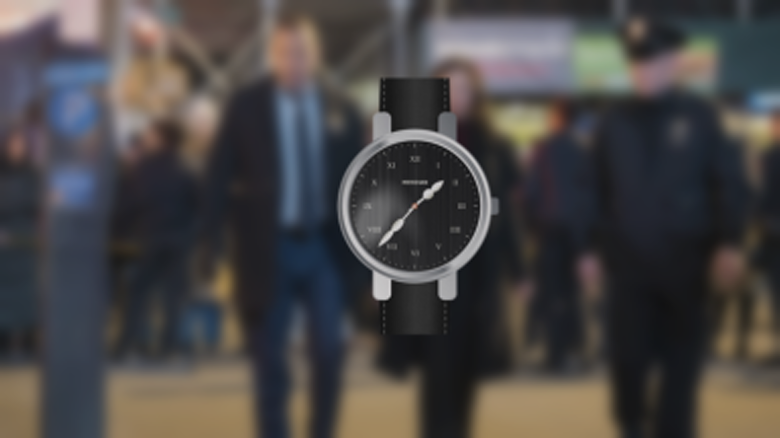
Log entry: h=1 m=37
